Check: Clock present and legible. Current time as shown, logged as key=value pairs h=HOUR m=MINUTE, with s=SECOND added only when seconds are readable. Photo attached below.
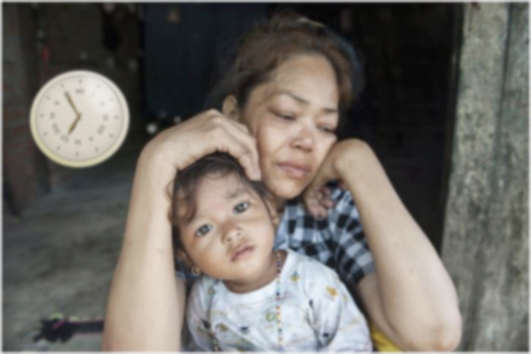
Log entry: h=6 m=55
